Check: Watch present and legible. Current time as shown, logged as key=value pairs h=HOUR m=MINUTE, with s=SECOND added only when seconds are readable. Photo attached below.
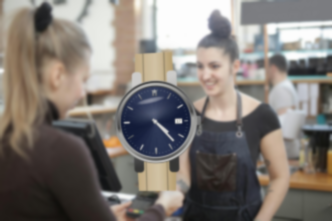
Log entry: h=4 m=23
